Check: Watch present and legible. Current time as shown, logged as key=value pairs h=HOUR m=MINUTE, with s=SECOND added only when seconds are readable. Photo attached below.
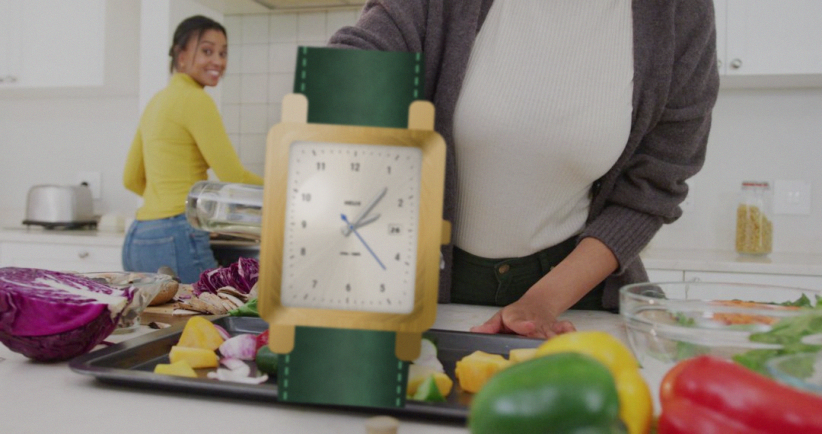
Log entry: h=2 m=6 s=23
